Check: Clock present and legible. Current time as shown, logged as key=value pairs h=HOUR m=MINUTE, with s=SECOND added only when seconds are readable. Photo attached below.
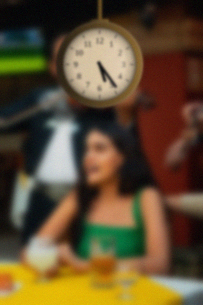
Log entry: h=5 m=24
